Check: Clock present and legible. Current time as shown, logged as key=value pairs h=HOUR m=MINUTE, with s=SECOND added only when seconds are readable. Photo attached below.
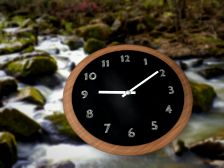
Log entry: h=9 m=9
